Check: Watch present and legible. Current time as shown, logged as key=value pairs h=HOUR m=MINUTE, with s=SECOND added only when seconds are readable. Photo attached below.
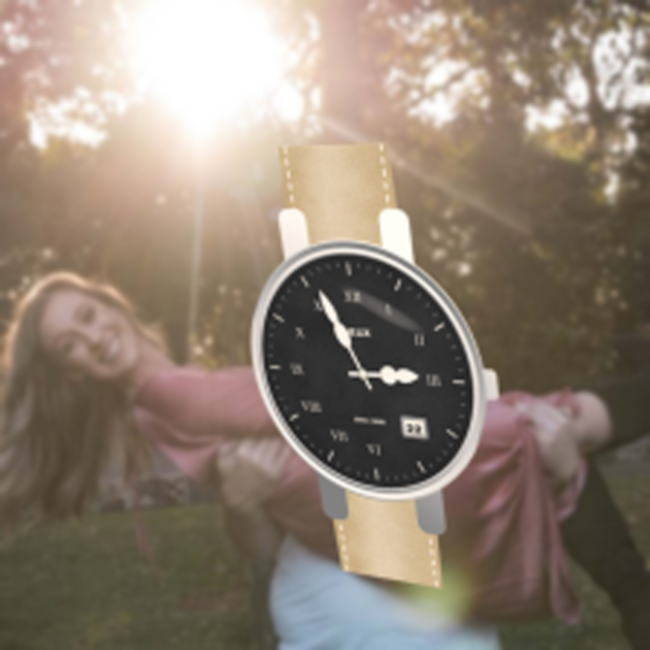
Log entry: h=2 m=56
